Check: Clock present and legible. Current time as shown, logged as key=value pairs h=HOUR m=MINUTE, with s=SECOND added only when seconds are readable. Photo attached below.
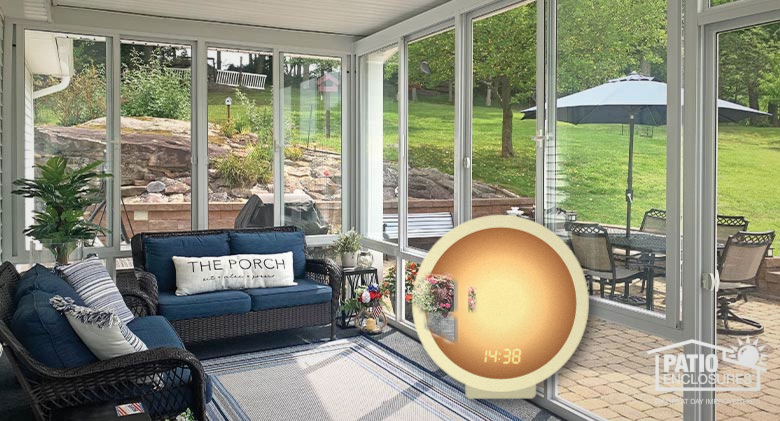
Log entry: h=14 m=38
